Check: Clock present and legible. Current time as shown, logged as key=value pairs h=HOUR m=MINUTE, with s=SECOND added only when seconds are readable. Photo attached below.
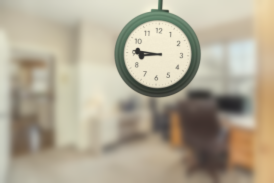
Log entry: h=8 m=46
